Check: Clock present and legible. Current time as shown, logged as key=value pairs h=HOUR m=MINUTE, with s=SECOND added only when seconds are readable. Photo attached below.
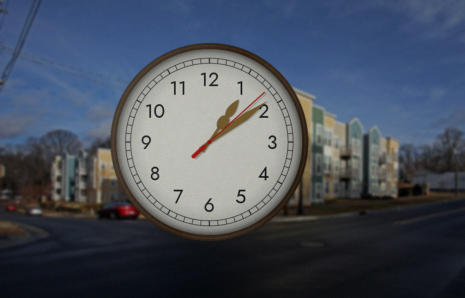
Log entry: h=1 m=9 s=8
